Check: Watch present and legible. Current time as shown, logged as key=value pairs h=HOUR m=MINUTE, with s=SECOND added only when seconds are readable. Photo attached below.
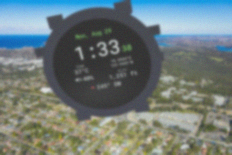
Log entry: h=1 m=33
